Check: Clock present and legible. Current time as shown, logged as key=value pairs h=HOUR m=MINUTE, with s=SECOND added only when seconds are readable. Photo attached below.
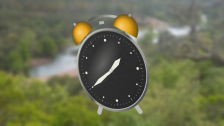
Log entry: h=1 m=40
